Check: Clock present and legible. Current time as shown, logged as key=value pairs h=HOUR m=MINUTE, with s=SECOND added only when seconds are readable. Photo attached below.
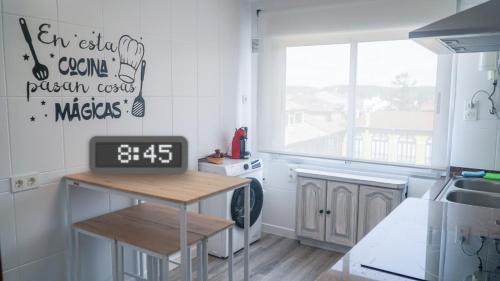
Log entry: h=8 m=45
